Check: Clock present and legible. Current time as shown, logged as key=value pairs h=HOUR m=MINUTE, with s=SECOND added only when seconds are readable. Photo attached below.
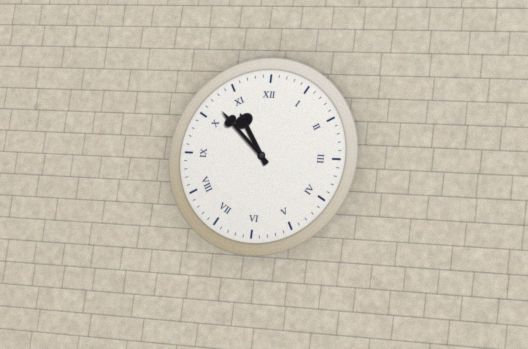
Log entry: h=10 m=52
